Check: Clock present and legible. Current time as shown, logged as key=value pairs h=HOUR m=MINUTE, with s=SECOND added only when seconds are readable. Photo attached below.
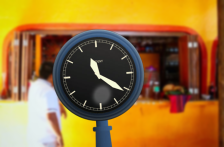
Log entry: h=11 m=21
